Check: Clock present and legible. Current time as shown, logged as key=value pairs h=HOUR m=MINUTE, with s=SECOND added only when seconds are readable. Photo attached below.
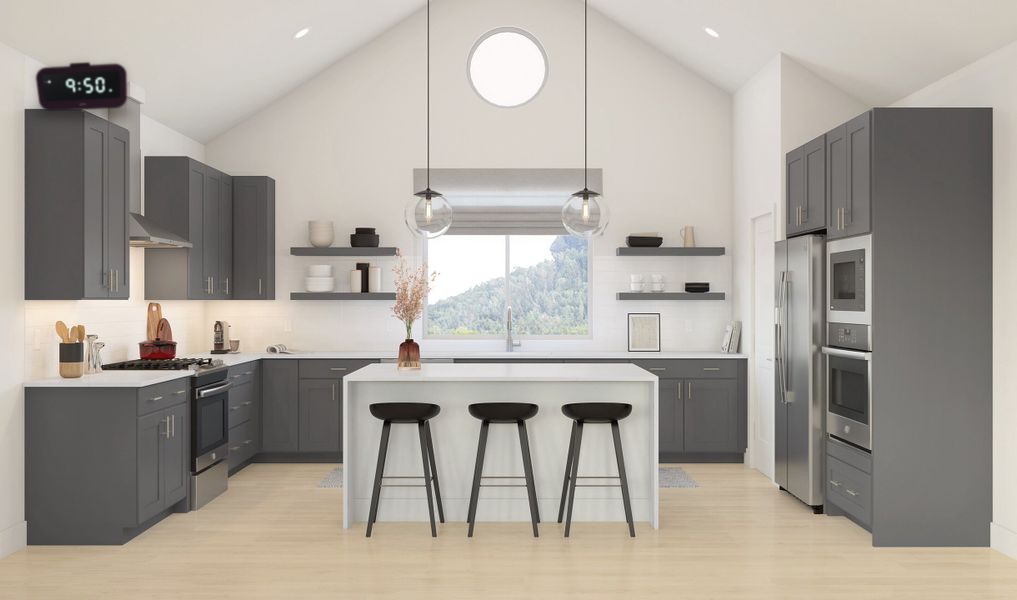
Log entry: h=9 m=50
